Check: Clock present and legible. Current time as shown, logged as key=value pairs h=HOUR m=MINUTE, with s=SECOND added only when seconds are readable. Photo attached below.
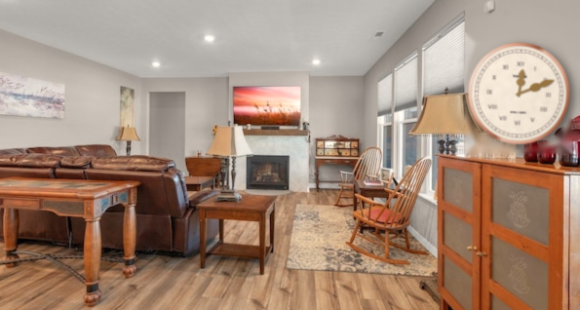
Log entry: h=12 m=11
